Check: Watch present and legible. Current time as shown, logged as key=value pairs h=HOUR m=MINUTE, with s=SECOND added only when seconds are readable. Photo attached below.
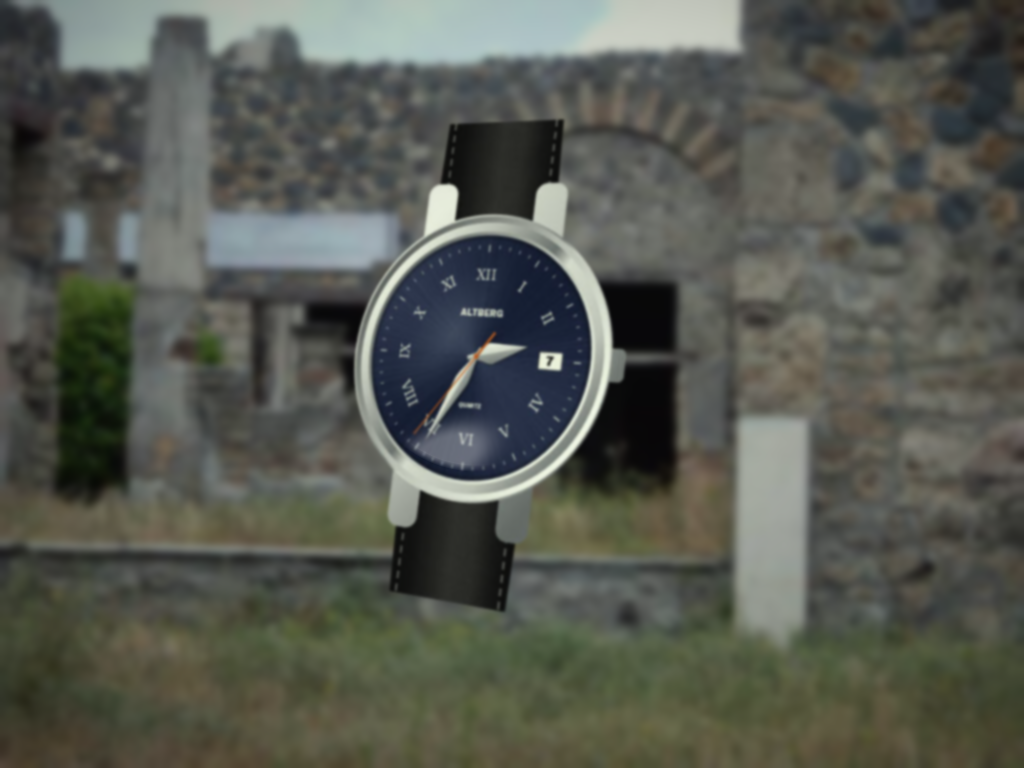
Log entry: h=2 m=34 s=36
